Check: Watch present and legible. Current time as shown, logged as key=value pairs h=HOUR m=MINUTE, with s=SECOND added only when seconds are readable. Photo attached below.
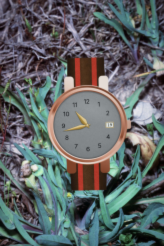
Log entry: h=10 m=43
